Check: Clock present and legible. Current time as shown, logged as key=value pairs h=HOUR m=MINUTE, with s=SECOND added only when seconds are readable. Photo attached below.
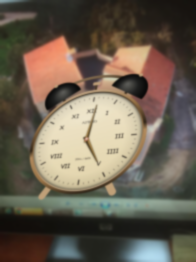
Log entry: h=5 m=1
